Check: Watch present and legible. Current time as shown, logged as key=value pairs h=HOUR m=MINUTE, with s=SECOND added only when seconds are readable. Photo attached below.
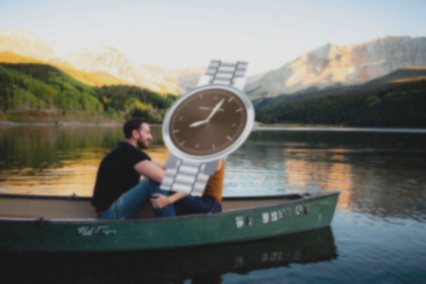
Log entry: h=8 m=3
